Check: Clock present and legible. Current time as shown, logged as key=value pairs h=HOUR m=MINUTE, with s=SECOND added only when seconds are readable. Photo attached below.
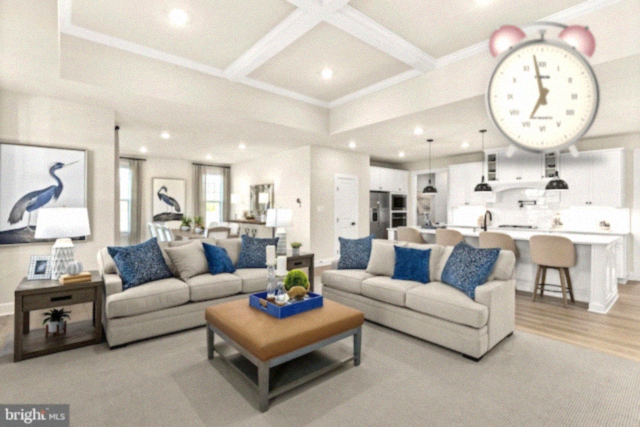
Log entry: h=6 m=58
